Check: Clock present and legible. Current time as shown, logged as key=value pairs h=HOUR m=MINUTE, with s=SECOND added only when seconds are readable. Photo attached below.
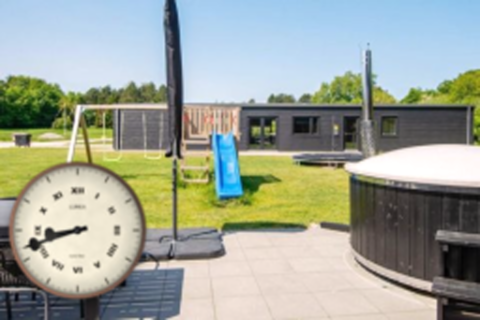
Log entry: h=8 m=42
